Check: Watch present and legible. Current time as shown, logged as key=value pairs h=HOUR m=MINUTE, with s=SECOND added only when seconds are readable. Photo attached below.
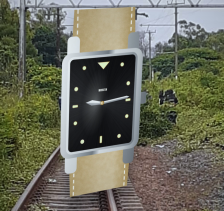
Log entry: h=9 m=14
